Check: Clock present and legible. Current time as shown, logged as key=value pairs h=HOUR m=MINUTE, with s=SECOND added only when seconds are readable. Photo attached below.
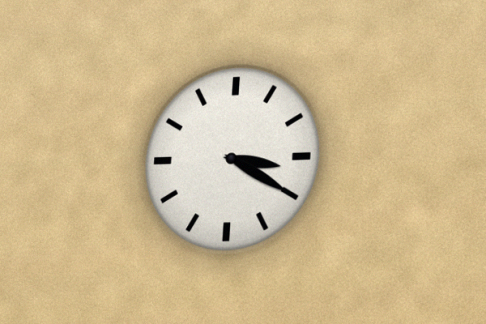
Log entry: h=3 m=20
